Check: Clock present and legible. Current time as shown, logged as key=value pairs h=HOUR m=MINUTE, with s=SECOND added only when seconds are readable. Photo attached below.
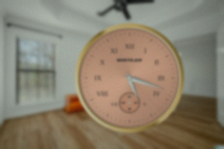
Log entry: h=5 m=18
